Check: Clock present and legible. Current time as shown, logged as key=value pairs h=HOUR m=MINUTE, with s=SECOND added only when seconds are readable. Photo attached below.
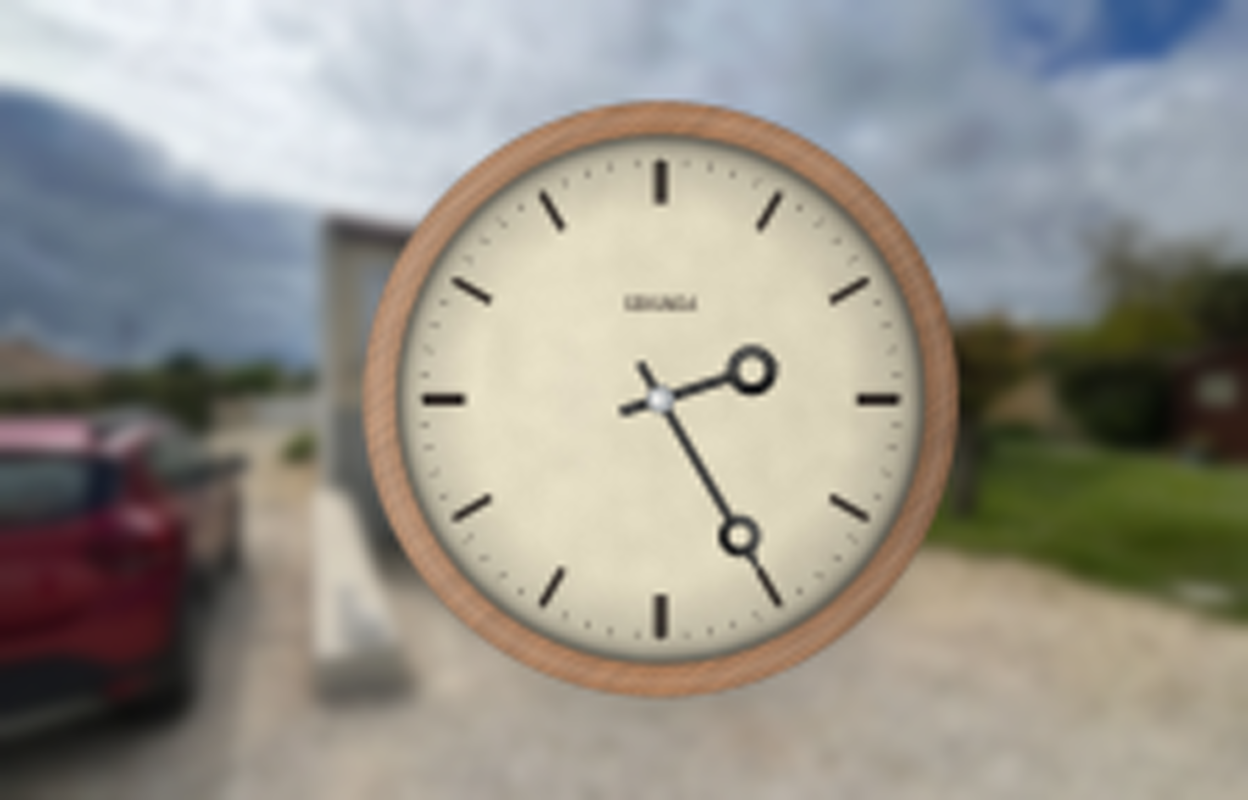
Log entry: h=2 m=25
